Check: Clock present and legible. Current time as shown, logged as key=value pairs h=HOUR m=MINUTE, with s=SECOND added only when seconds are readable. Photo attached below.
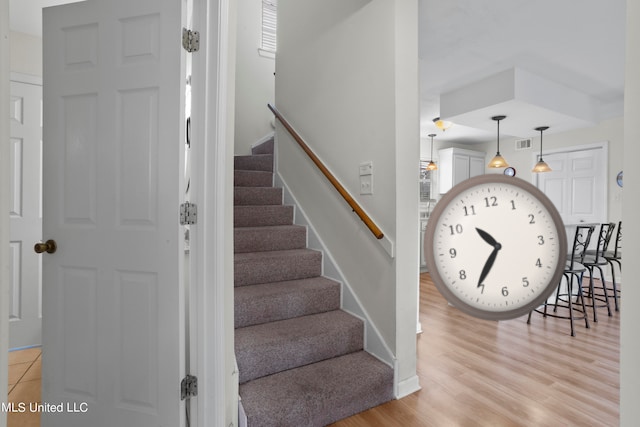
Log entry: h=10 m=36
